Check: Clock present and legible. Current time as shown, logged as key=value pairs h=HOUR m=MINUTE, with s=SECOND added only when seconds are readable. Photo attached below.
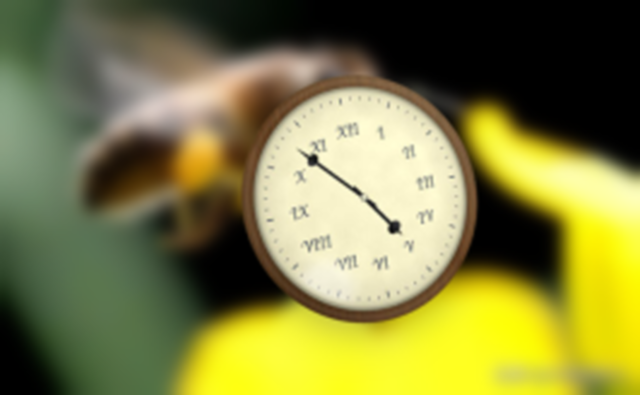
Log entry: h=4 m=53
